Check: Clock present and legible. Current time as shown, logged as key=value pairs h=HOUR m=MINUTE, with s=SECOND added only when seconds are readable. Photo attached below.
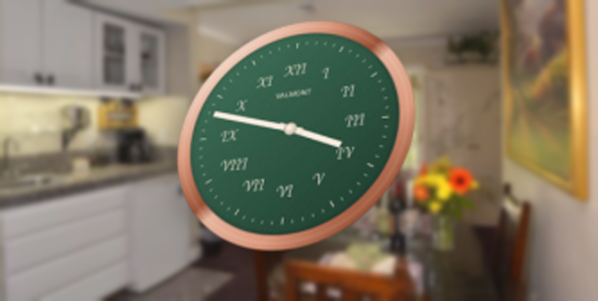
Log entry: h=3 m=48
